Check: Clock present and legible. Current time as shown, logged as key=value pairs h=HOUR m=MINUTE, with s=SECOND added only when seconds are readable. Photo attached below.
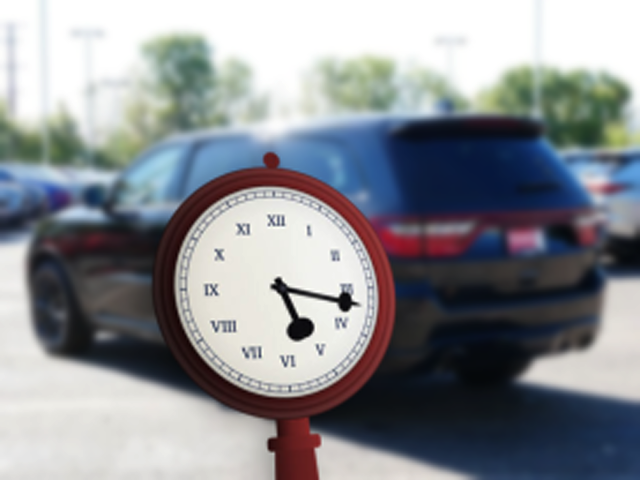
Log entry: h=5 m=17
